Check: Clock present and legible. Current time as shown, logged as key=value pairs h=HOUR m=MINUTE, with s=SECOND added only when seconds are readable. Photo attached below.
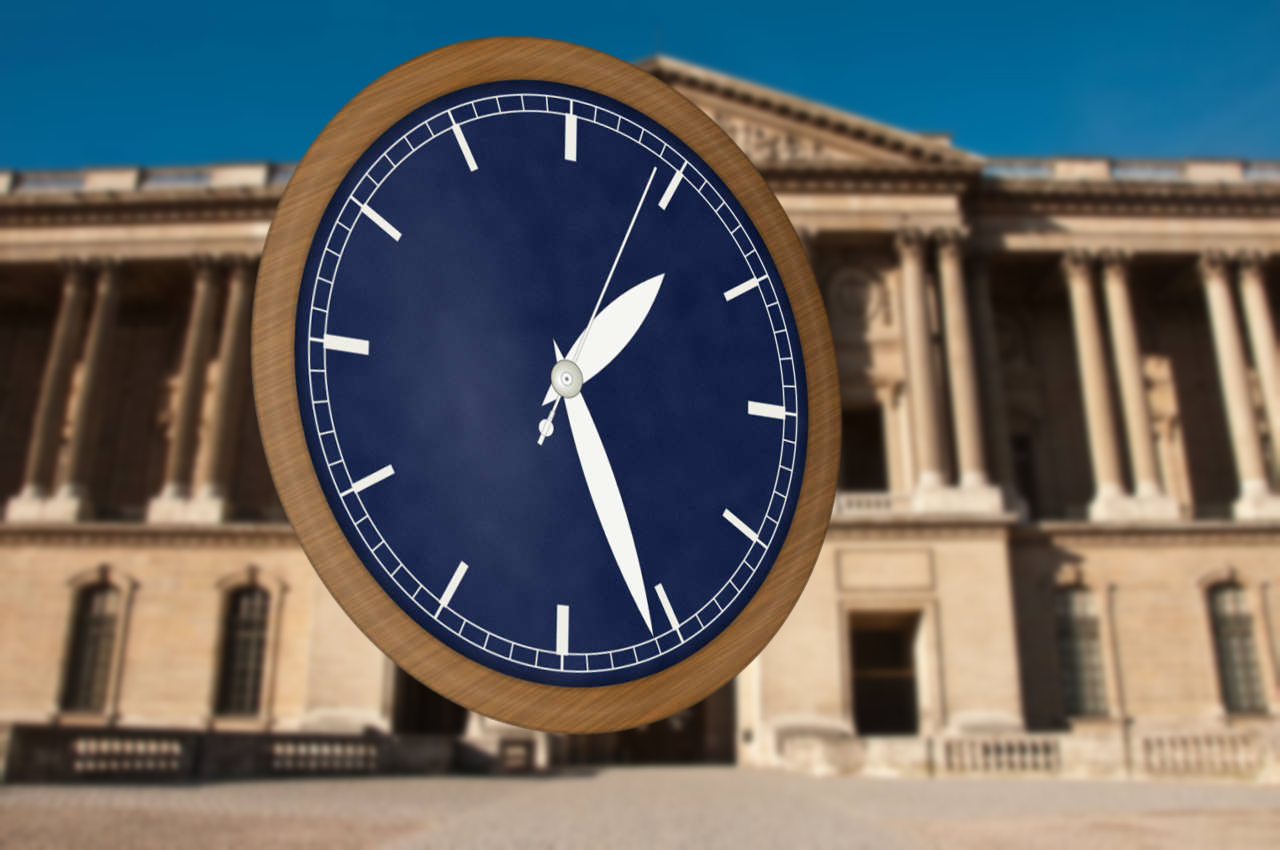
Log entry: h=1 m=26 s=4
